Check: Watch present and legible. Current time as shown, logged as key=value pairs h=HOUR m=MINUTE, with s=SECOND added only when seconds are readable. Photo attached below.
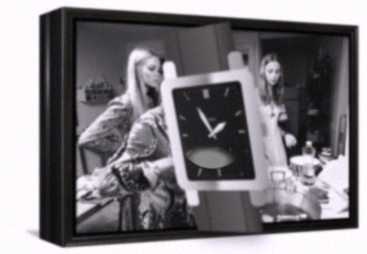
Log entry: h=1 m=56
